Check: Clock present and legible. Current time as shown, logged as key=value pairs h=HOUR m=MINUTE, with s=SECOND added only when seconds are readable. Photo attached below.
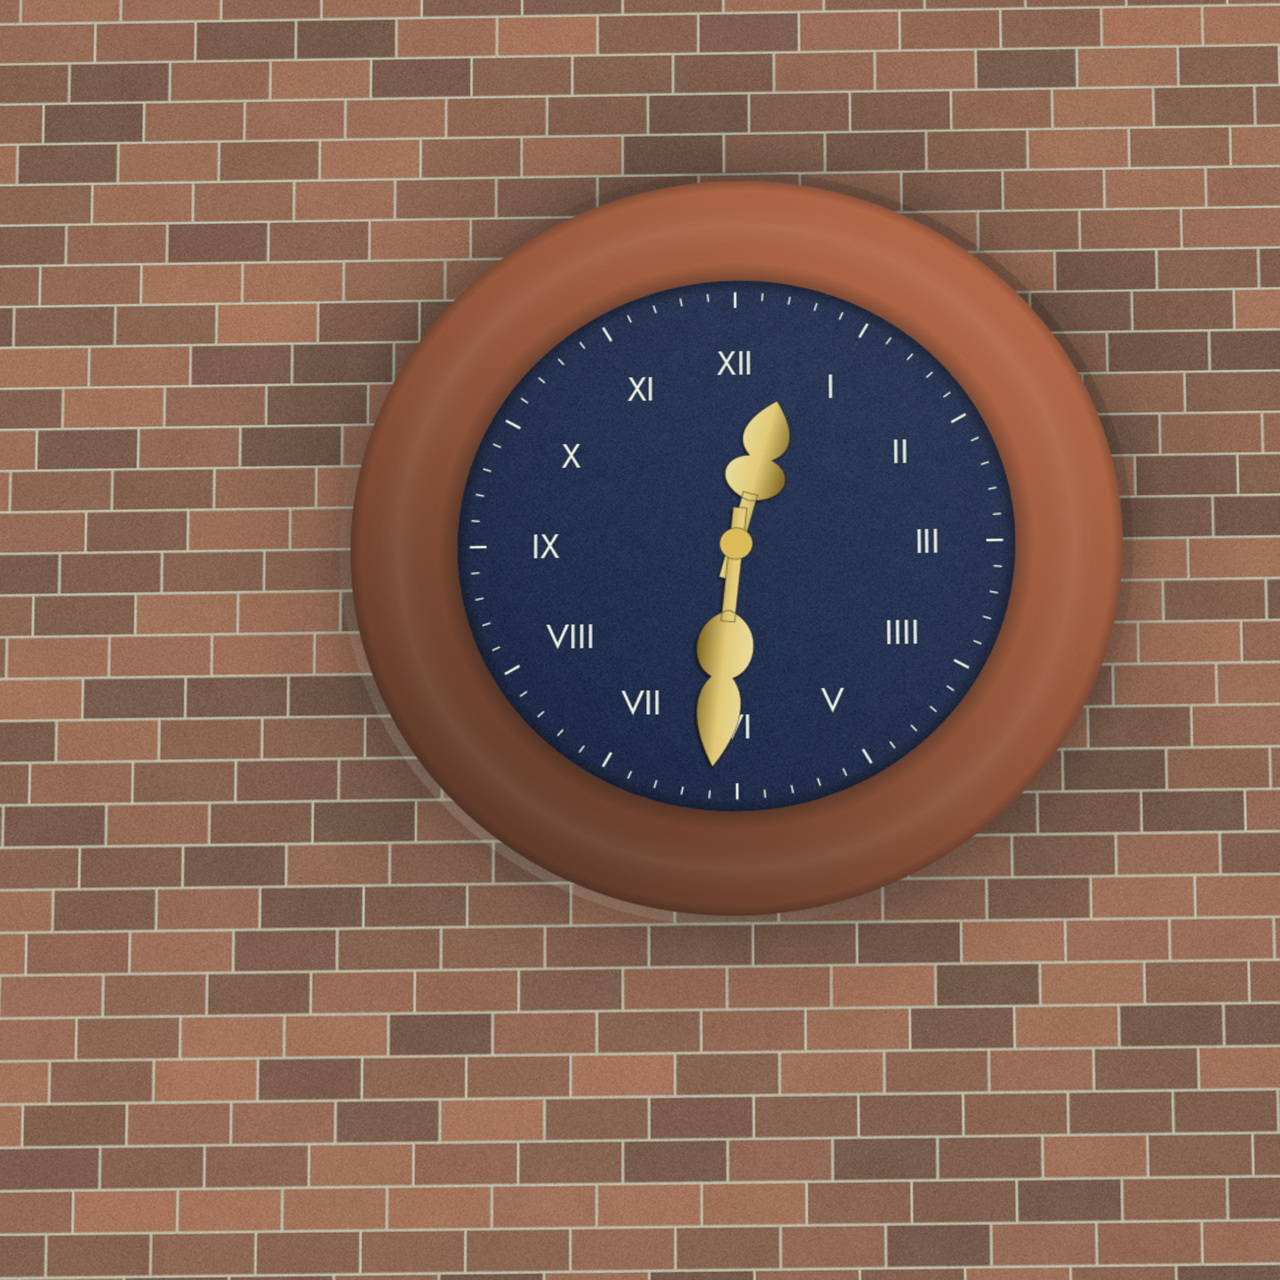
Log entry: h=12 m=31
